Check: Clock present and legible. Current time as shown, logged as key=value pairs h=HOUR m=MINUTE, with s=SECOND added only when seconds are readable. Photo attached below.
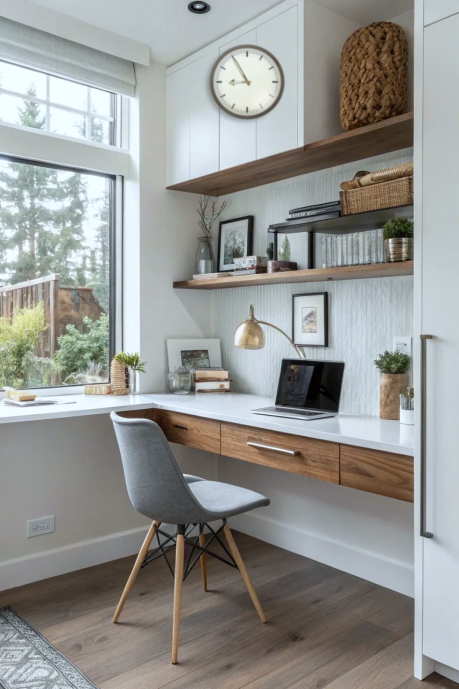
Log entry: h=8 m=55
